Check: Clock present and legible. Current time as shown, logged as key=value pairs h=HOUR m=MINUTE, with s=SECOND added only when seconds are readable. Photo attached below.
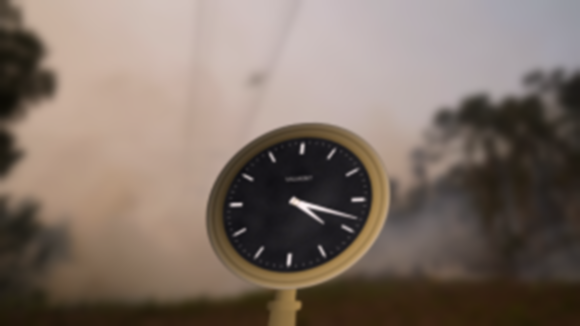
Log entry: h=4 m=18
